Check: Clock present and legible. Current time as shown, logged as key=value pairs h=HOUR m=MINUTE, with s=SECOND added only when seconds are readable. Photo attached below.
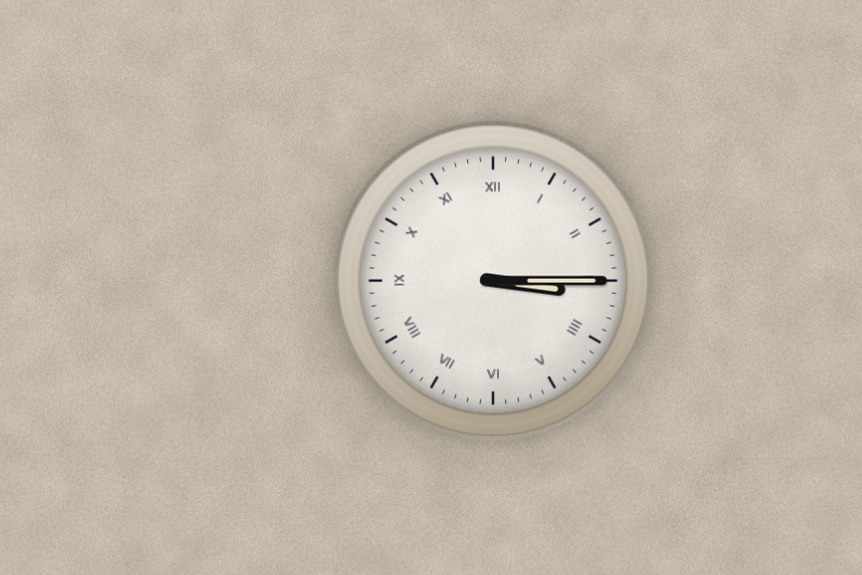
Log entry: h=3 m=15
